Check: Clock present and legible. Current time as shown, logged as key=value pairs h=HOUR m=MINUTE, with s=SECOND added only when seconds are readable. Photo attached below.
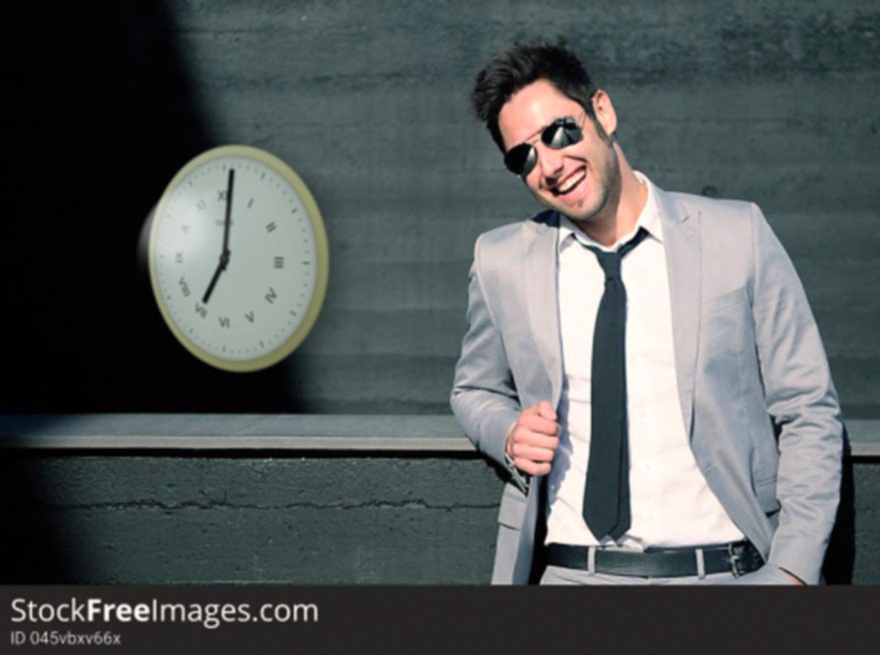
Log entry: h=7 m=1
